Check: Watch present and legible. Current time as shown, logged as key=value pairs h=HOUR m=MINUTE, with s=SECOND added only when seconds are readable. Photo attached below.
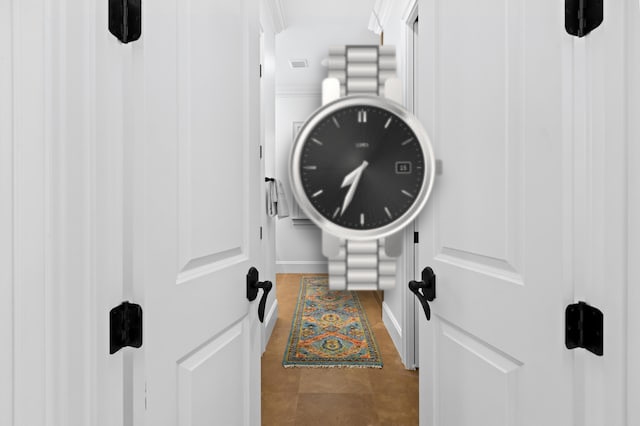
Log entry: h=7 m=34
